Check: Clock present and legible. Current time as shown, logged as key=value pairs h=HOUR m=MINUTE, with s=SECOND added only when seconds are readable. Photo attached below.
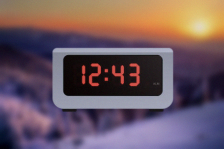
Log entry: h=12 m=43
